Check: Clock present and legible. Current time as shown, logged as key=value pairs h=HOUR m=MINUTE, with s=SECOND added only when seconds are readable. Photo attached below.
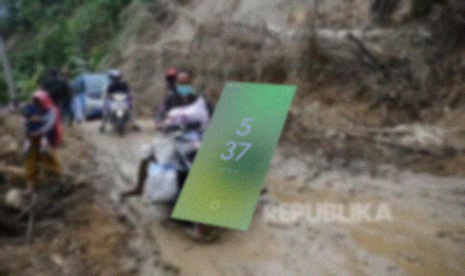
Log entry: h=5 m=37
